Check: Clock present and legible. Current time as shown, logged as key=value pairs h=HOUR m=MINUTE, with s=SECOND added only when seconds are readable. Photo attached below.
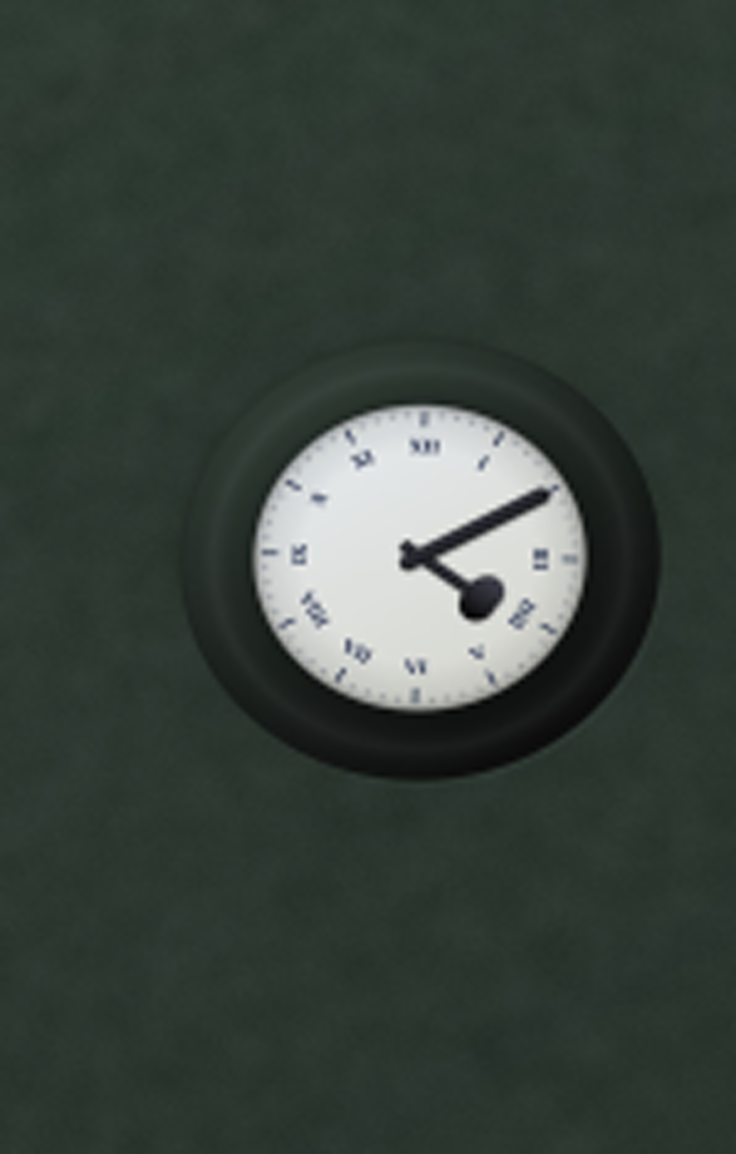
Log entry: h=4 m=10
